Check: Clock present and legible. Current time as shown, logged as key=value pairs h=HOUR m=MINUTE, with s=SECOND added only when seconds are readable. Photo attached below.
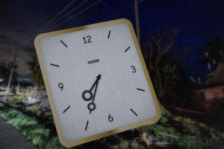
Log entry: h=7 m=35
